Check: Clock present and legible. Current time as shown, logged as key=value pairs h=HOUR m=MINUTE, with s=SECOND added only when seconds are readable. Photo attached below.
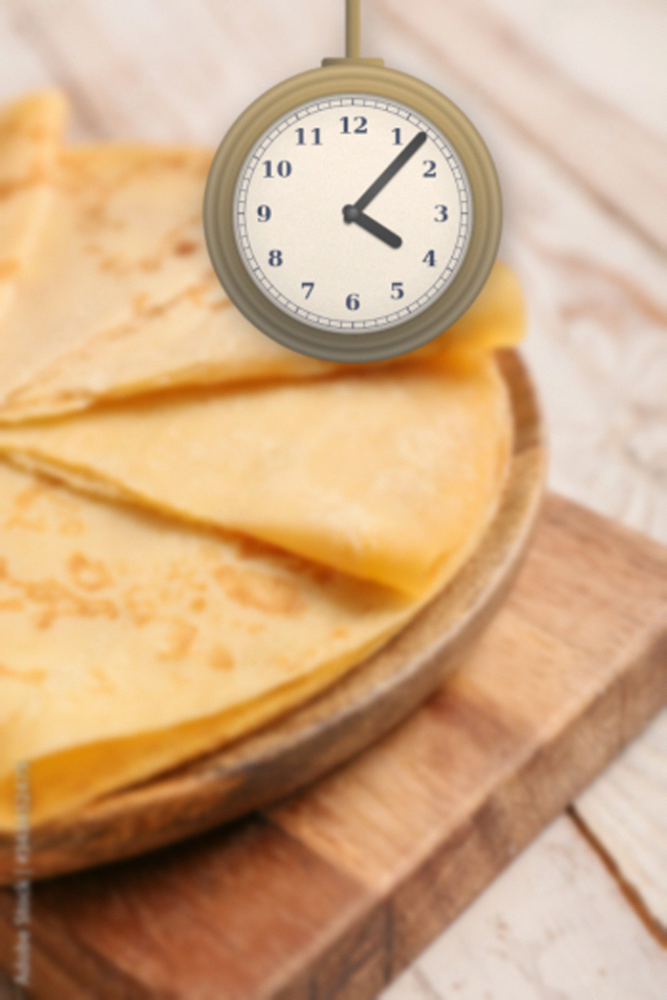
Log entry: h=4 m=7
